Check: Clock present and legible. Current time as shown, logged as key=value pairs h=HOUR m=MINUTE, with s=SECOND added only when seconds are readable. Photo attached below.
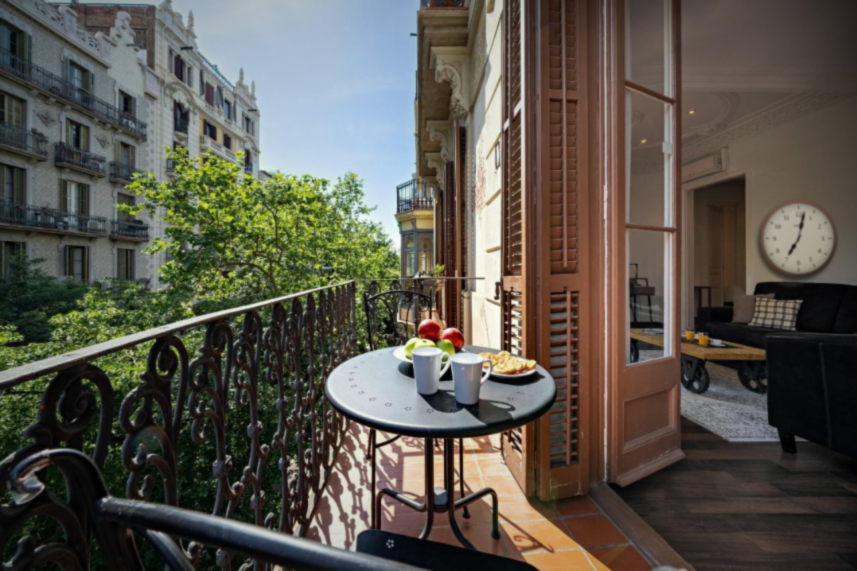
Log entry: h=7 m=2
